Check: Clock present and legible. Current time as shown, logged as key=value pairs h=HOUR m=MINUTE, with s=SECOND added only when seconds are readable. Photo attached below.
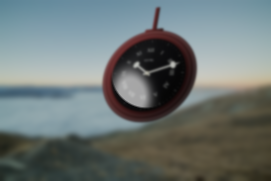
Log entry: h=10 m=12
